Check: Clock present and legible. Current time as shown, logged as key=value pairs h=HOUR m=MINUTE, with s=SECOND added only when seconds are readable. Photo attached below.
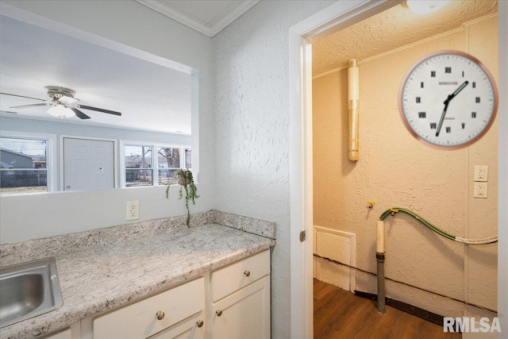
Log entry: h=1 m=33
